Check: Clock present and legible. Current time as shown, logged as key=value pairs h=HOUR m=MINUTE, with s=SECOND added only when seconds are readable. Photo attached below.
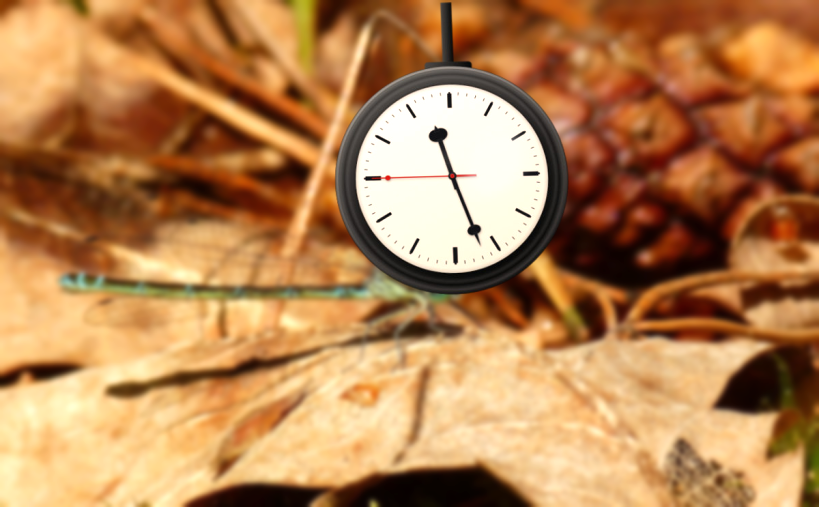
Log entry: h=11 m=26 s=45
